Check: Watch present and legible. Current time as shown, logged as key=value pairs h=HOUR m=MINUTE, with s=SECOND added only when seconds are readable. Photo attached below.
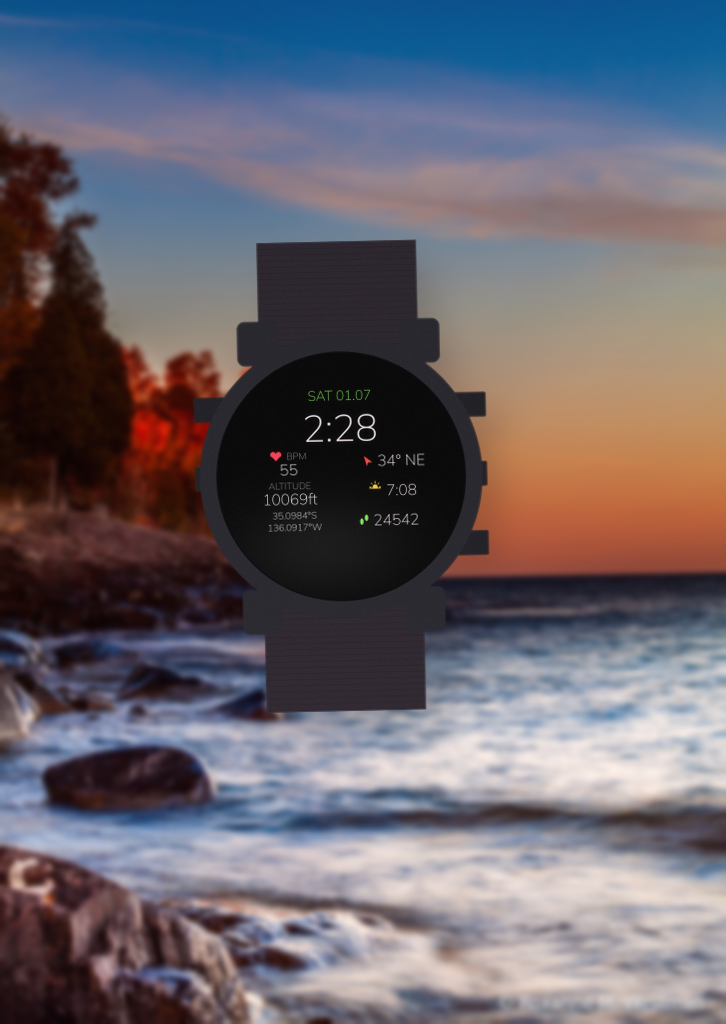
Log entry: h=2 m=28
